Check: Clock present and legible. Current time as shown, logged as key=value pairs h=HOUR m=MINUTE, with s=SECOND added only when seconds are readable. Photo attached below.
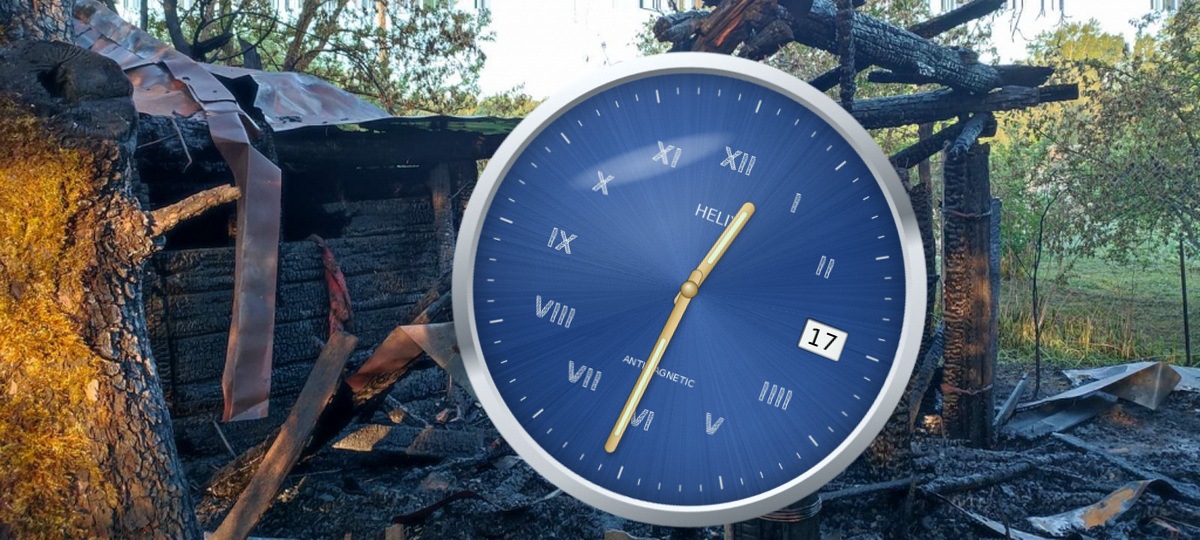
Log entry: h=12 m=31
